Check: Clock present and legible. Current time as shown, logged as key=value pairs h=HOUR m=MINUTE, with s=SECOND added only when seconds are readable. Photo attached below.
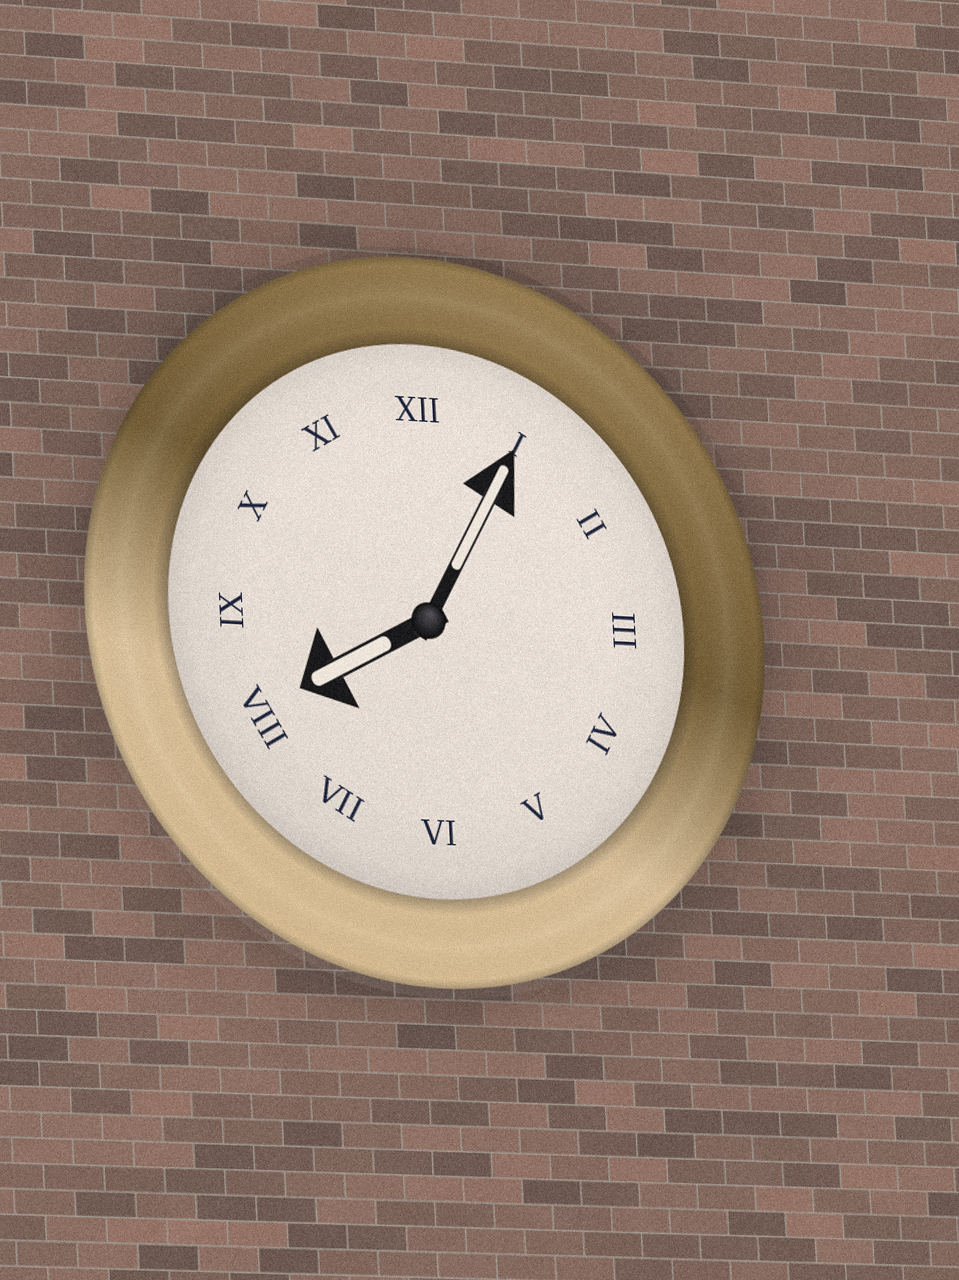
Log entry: h=8 m=5
